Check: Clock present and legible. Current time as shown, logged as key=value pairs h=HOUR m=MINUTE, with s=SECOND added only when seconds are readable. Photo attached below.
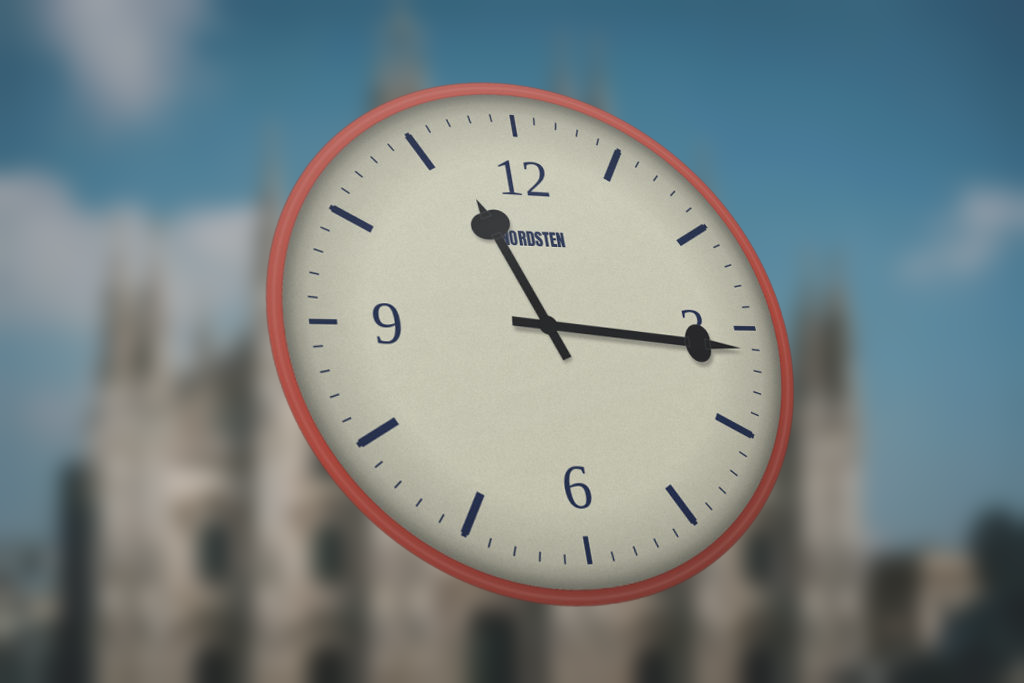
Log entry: h=11 m=16
